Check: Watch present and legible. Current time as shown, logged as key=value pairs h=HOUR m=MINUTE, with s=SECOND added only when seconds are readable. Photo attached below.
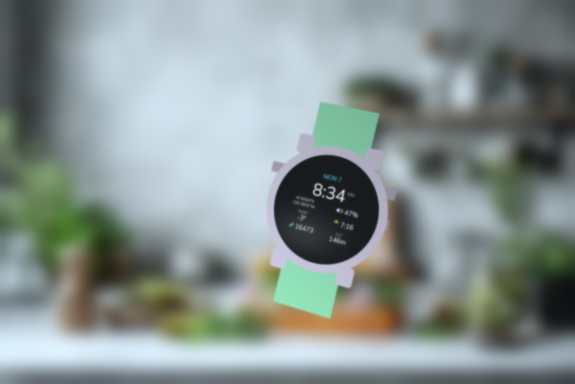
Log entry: h=8 m=34
